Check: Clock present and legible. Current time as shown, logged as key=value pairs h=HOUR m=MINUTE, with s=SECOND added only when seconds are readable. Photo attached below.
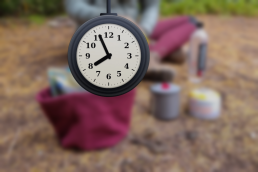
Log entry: h=7 m=56
